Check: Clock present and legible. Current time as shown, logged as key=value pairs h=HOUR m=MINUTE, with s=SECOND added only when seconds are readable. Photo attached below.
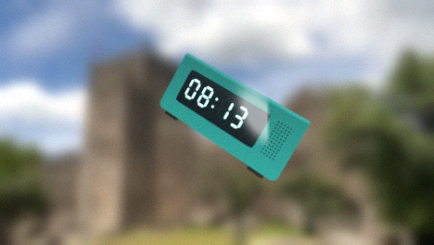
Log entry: h=8 m=13
